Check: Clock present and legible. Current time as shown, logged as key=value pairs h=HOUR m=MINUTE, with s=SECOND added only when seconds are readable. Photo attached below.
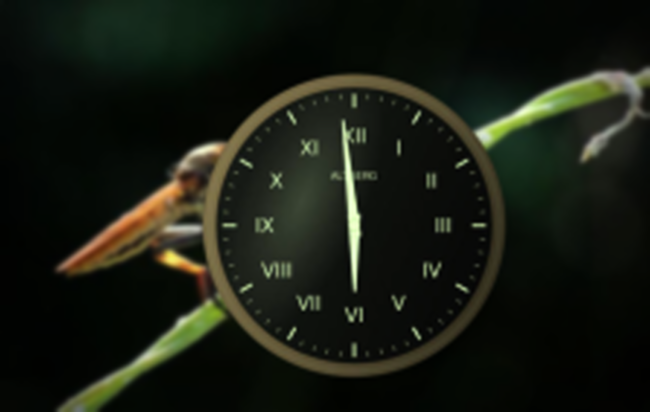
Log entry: h=5 m=59
